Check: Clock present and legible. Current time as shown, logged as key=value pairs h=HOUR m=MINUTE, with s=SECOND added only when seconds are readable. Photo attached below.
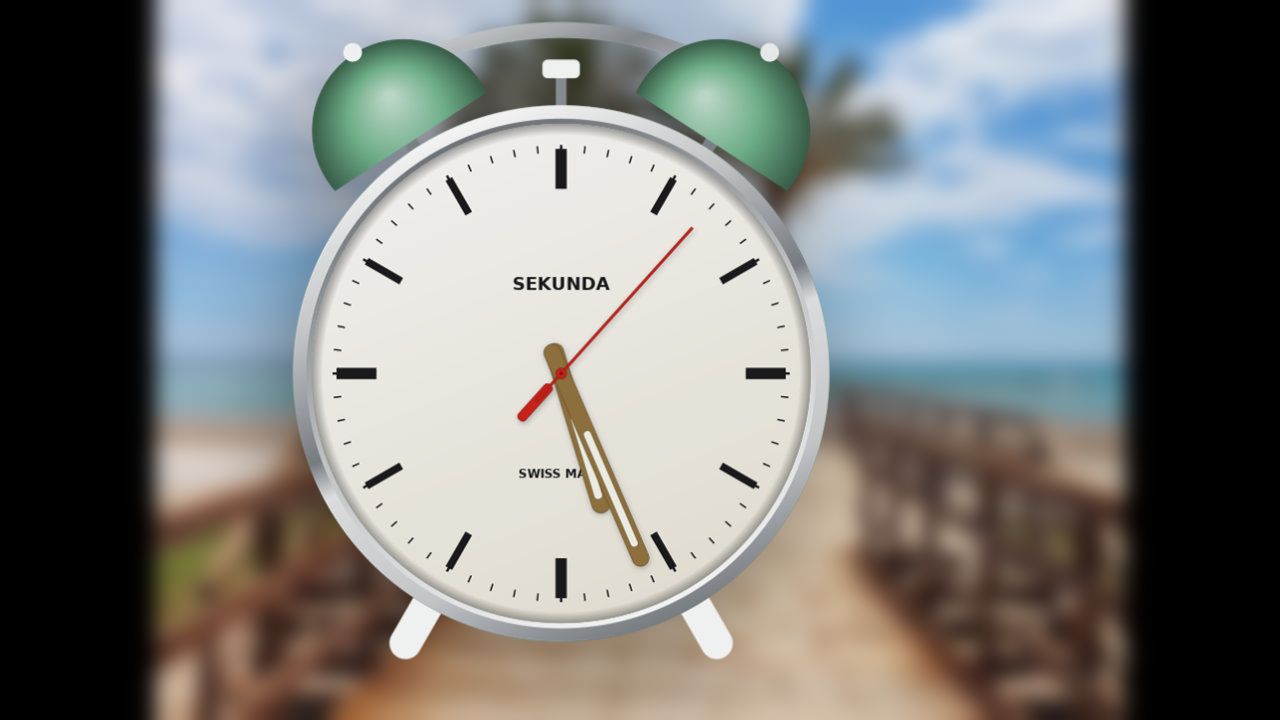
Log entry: h=5 m=26 s=7
